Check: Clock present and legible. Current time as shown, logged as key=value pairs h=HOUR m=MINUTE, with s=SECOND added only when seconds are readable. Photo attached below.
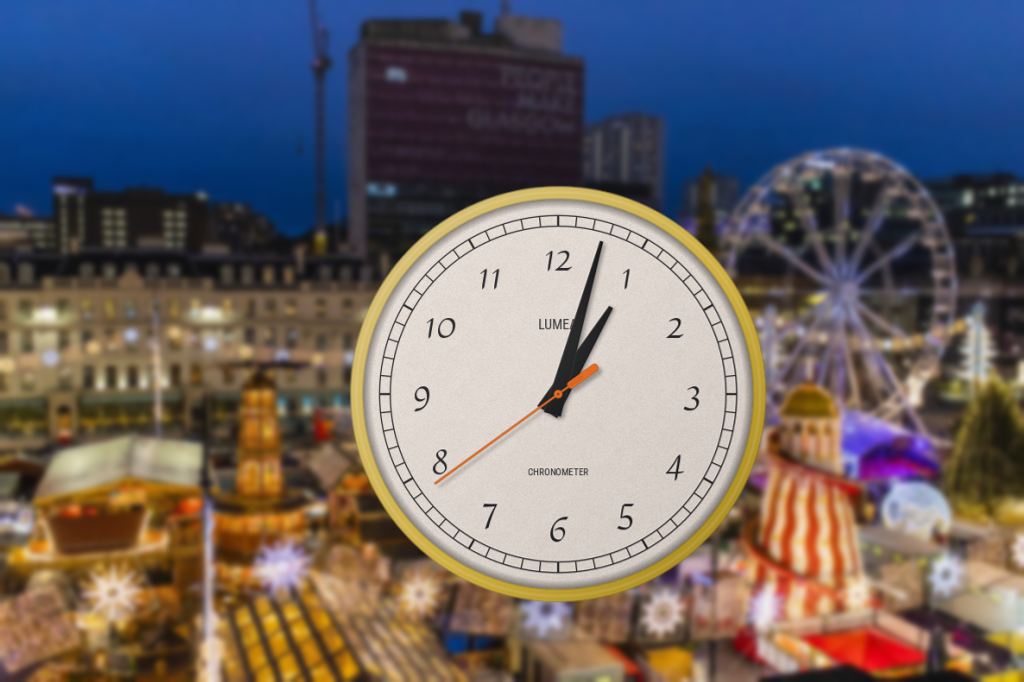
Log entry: h=1 m=2 s=39
